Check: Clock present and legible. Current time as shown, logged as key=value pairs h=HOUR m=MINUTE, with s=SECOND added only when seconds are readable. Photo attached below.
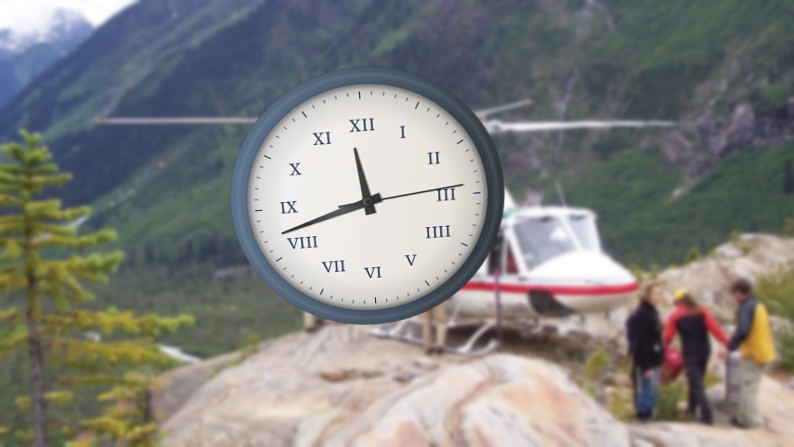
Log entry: h=11 m=42 s=14
